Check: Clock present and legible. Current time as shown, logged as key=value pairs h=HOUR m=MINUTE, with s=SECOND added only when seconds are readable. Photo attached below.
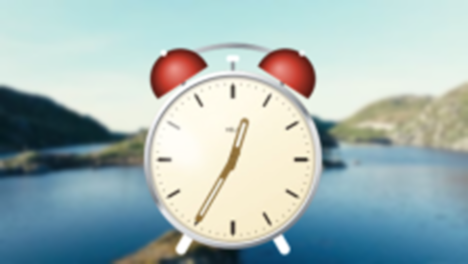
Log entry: h=12 m=35
